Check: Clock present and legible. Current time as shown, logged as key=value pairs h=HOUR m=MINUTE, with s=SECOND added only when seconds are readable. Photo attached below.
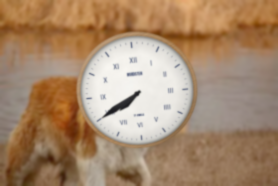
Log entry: h=7 m=40
